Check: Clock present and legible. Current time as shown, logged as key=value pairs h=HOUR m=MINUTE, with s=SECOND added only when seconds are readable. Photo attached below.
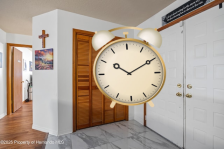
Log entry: h=10 m=10
